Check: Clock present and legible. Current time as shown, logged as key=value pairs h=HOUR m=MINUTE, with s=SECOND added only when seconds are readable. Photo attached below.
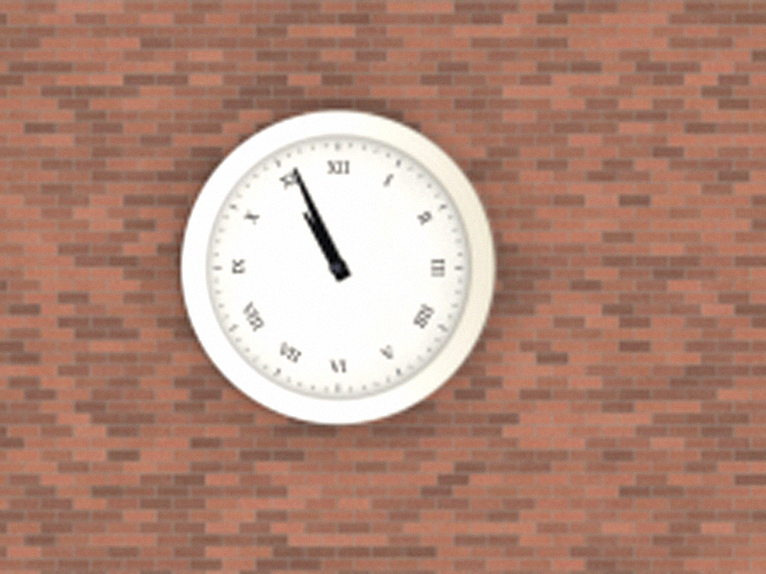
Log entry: h=10 m=56
